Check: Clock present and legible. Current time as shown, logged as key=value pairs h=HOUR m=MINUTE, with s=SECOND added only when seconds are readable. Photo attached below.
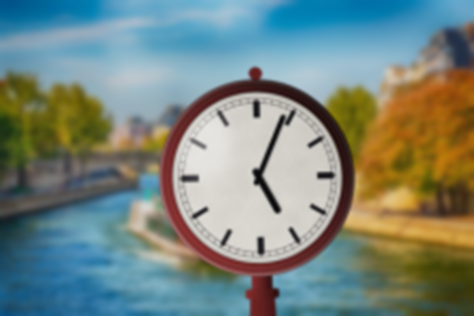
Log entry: h=5 m=4
